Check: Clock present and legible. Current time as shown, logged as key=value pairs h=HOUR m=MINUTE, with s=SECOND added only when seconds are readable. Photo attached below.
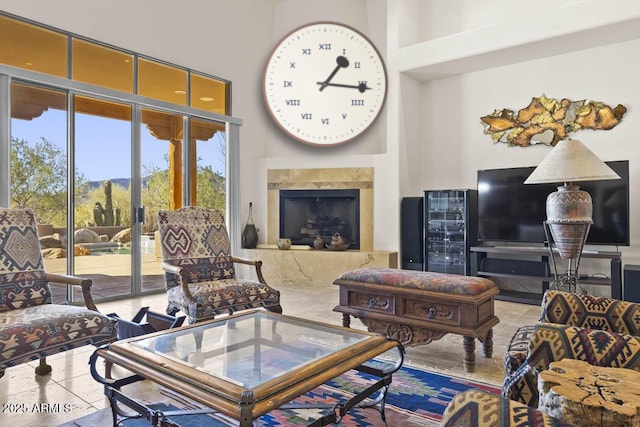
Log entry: h=1 m=16
